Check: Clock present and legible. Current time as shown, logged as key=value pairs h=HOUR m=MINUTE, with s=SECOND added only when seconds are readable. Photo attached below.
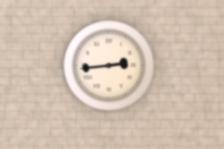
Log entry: h=2 m=44
